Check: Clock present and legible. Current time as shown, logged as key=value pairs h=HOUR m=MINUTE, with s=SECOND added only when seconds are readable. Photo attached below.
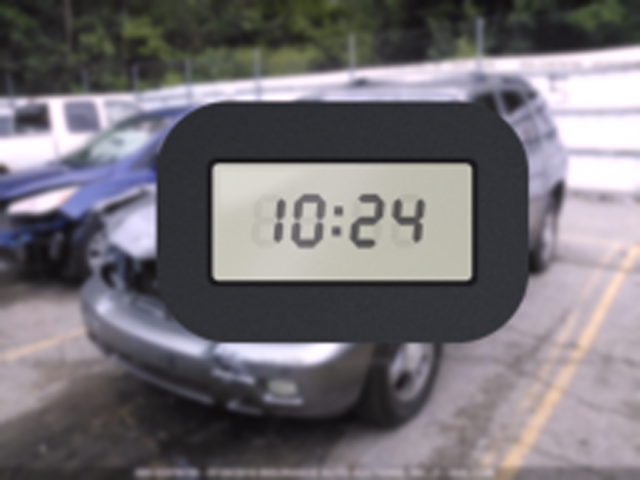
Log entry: h=10 m=24
